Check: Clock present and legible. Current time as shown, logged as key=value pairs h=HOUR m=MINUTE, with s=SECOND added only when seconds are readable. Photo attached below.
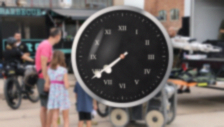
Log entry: h=7 m=39
